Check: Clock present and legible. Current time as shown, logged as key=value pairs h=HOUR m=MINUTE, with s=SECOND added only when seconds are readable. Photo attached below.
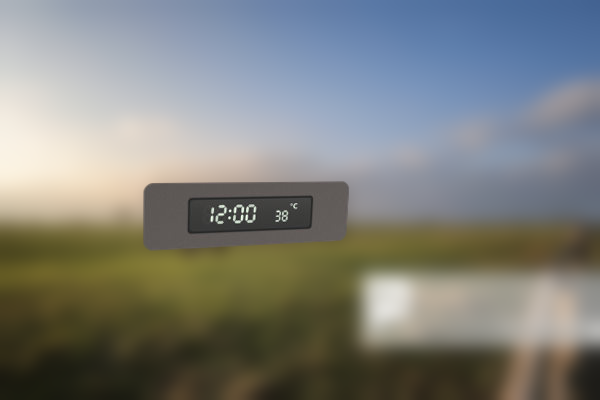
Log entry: h=12 m=0
